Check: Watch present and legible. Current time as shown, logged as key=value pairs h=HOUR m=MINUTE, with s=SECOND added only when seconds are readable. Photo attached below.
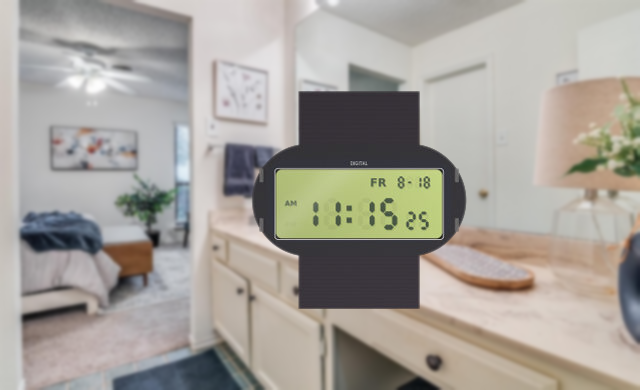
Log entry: h=11 m=15 s=25
